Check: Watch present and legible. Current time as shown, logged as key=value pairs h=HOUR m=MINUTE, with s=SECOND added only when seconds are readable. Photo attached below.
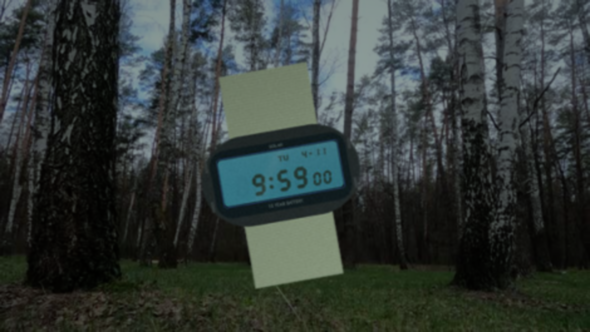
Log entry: h=9 m=59 s=0
